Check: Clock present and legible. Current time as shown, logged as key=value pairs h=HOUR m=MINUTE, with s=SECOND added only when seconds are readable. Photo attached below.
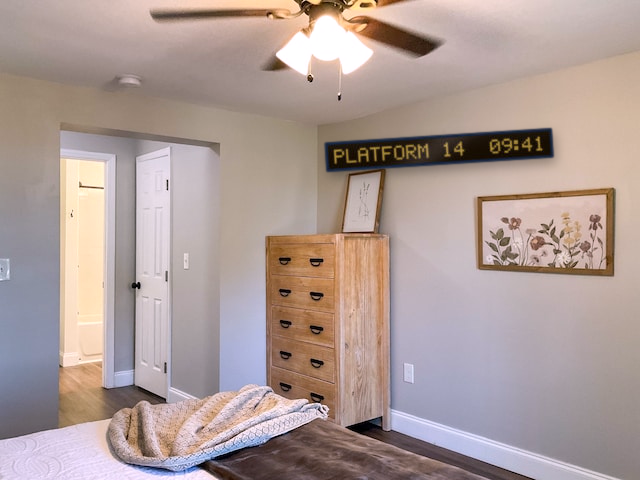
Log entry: h=9 m=41
